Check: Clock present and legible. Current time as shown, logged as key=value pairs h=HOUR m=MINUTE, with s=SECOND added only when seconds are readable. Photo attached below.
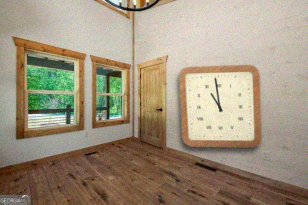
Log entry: h=10 m=59
